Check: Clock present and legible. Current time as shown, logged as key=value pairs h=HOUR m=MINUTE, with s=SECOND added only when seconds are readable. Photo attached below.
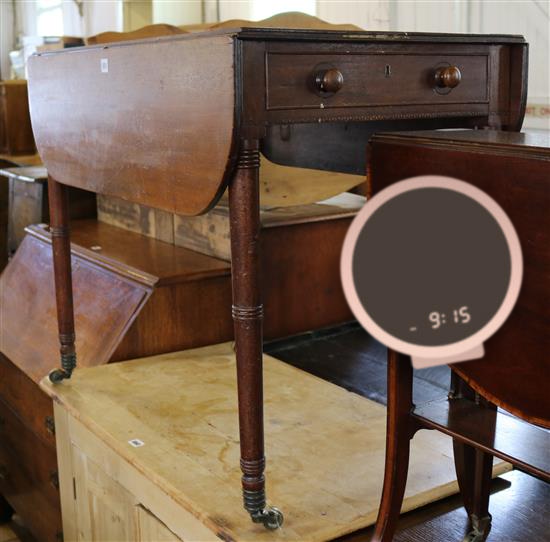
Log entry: h=9 m=15
